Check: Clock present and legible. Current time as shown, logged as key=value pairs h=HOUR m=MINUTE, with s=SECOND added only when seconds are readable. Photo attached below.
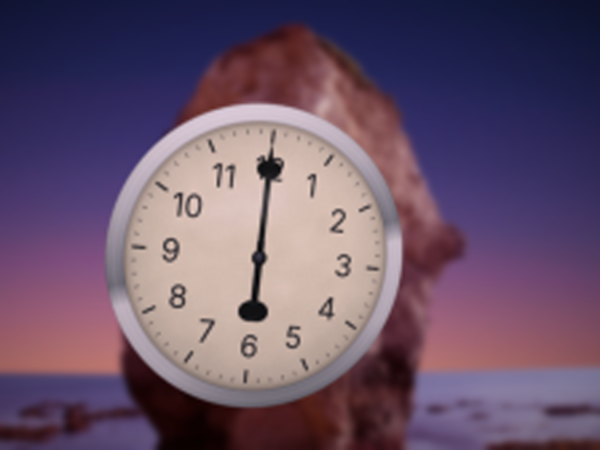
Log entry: h=6 m=0
